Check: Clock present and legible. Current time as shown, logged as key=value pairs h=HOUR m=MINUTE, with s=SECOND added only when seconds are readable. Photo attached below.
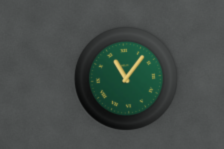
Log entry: h=11 m=7
